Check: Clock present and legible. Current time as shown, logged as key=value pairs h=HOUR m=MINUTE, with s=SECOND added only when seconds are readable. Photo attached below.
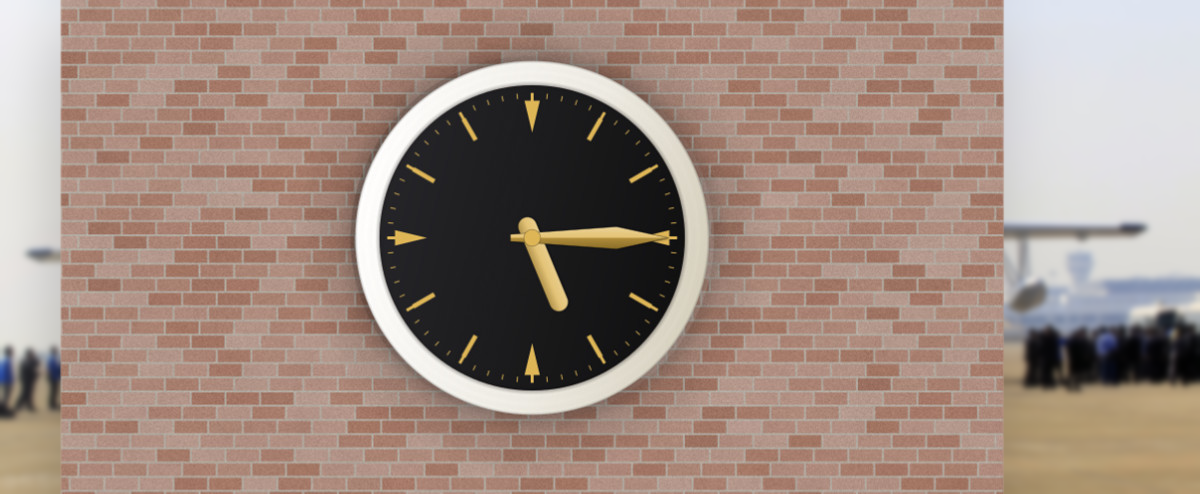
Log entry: h=5 m=15
